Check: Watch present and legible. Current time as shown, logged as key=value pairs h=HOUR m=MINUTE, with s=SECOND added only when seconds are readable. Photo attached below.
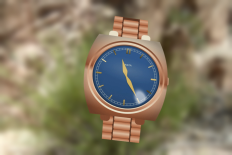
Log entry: h=11 m=25
